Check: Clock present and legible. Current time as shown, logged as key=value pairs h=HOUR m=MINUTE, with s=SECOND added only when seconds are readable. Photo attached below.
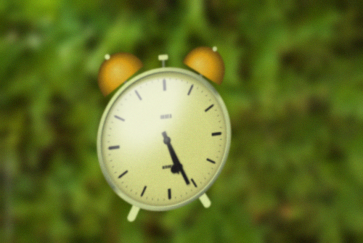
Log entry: h=5 m=26
